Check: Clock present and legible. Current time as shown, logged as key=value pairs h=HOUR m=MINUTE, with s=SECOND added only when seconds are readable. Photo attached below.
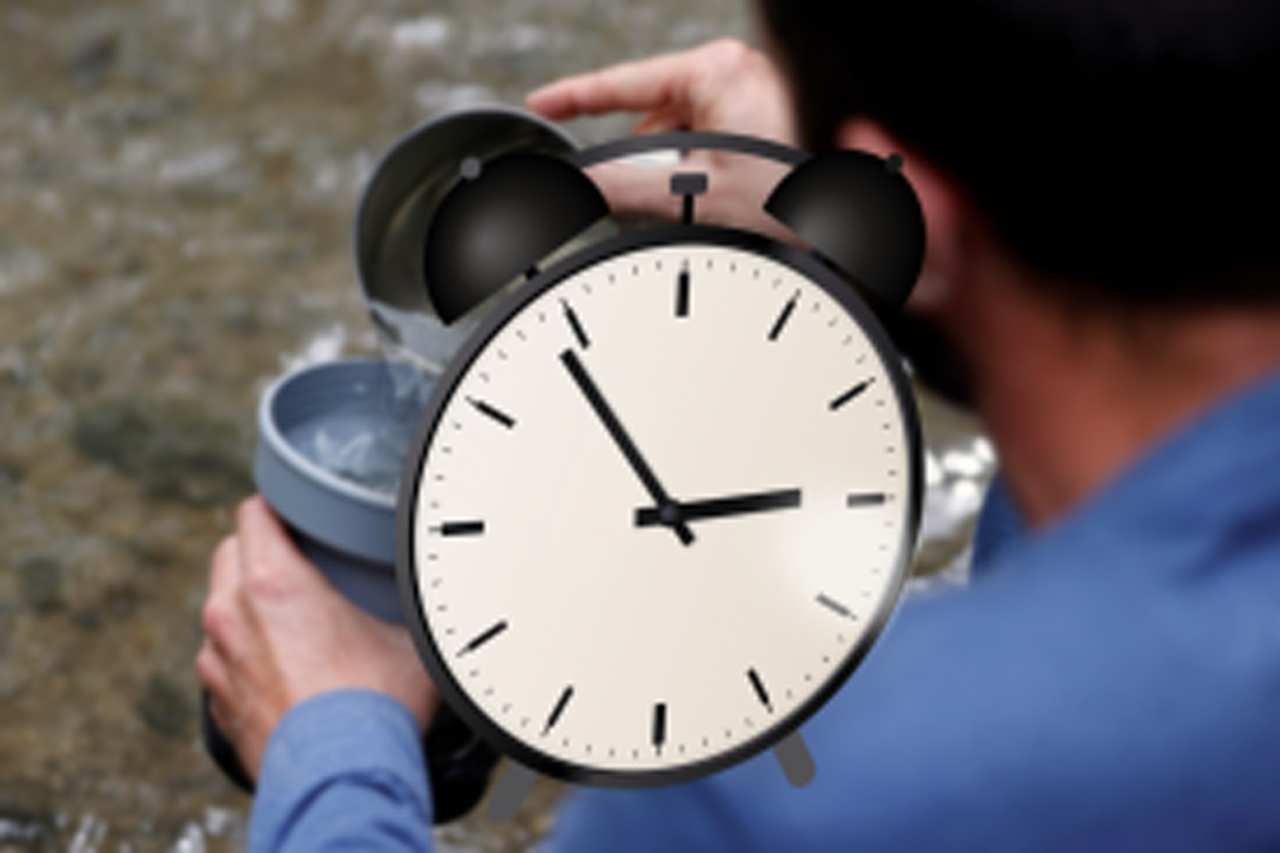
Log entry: h=2 m=54
